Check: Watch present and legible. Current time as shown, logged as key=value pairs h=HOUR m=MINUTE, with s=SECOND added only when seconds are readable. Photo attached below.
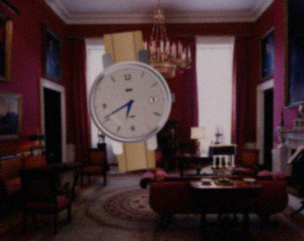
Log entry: h=6 m=41
